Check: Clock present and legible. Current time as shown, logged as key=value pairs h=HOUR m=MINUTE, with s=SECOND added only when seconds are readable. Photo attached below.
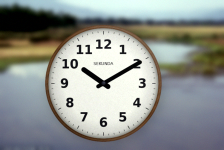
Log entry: h=10 m=10
